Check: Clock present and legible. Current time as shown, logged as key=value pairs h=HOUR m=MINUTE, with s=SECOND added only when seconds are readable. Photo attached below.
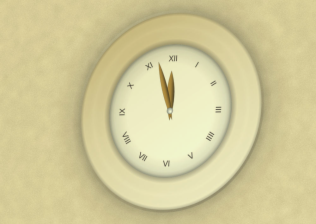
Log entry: h=11 m=57
